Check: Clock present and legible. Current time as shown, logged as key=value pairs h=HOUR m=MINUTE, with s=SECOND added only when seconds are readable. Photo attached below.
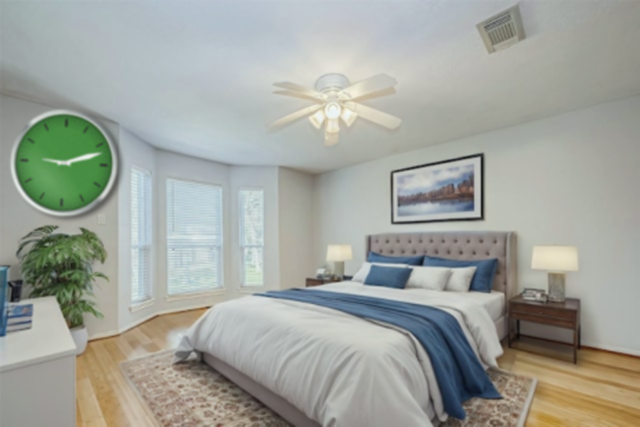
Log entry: h=9 m=12
